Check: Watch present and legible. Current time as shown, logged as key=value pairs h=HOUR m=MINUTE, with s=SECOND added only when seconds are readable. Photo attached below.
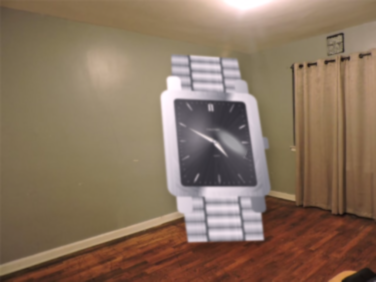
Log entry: h=4 m=50
